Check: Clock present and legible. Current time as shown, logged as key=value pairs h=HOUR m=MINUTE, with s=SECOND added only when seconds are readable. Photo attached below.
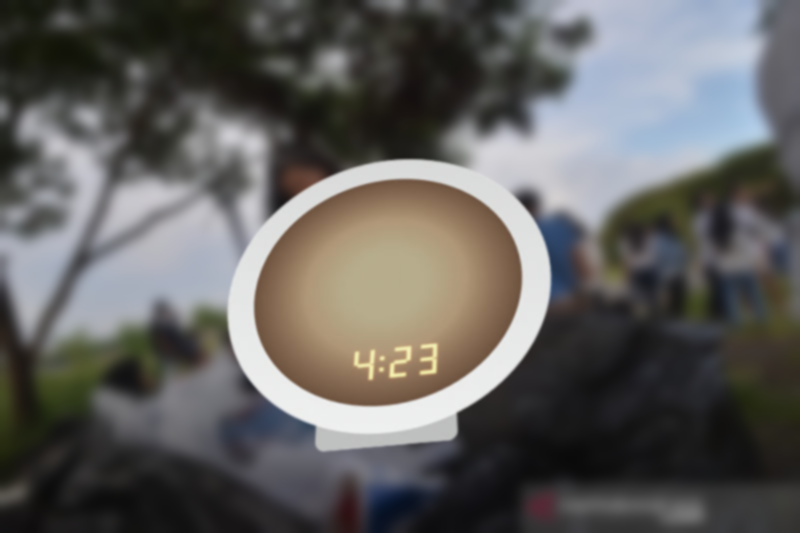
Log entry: h=4 m=23
